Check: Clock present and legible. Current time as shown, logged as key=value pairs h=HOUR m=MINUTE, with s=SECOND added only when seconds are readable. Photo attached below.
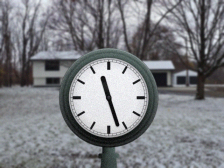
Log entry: h=11 m=27
